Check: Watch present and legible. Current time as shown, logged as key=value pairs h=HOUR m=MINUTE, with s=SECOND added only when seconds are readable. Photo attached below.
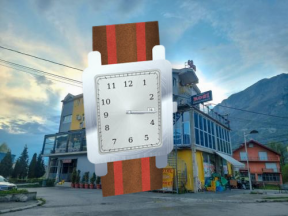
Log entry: h=3 m=16
